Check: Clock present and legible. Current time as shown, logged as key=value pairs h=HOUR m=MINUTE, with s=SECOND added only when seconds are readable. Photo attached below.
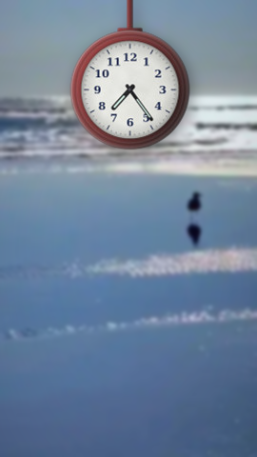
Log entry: h=7 m=24
